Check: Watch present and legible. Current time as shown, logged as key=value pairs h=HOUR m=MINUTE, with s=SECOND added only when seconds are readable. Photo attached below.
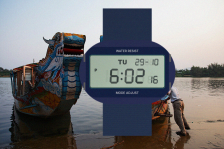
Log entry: h=6 m=2 s=16
